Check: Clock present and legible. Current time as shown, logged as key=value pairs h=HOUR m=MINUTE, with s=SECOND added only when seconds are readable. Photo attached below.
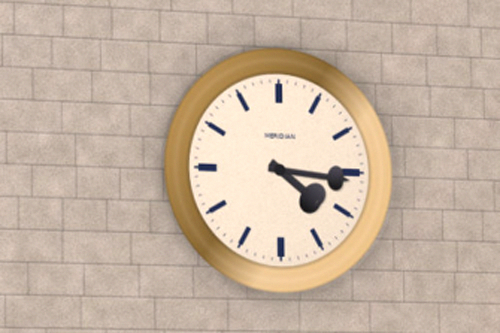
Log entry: h=4 m=16
